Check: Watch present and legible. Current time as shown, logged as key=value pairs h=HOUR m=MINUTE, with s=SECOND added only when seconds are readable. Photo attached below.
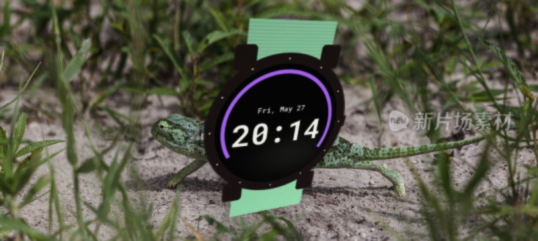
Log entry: h=20 m=14
